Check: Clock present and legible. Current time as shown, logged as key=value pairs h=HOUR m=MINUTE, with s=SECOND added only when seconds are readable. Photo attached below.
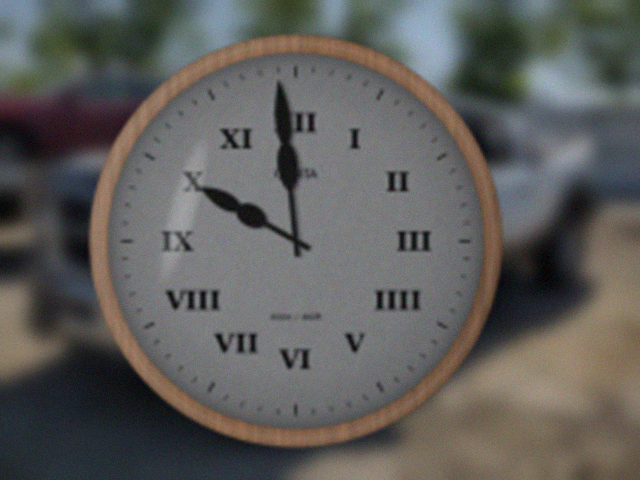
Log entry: h=9 m=59
